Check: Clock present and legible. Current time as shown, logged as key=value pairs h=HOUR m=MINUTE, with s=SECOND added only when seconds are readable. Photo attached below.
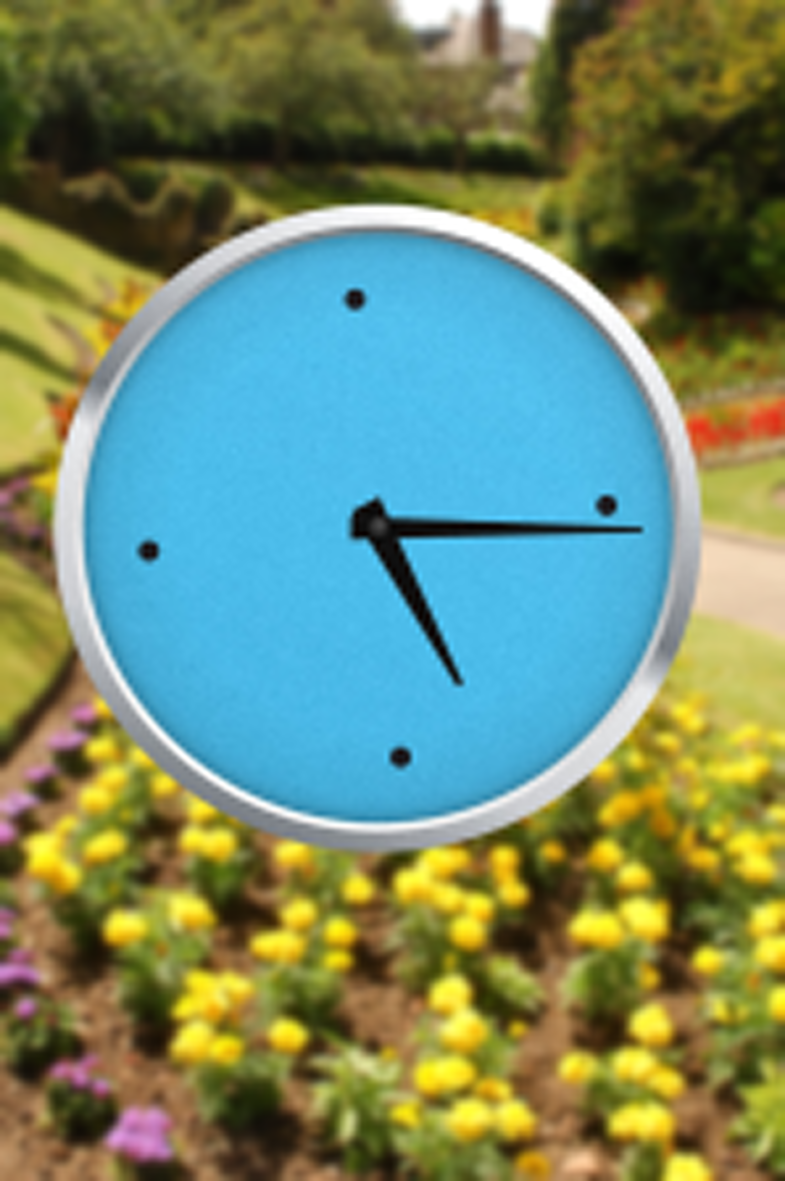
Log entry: h=5 m=16
